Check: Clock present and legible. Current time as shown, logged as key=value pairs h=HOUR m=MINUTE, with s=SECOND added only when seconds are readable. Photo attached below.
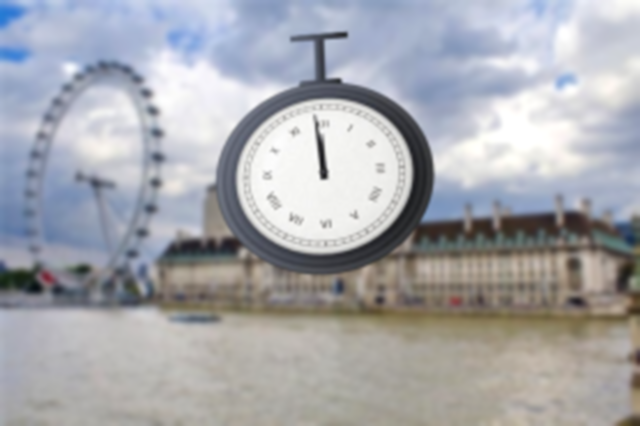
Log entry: h=11 m=59
